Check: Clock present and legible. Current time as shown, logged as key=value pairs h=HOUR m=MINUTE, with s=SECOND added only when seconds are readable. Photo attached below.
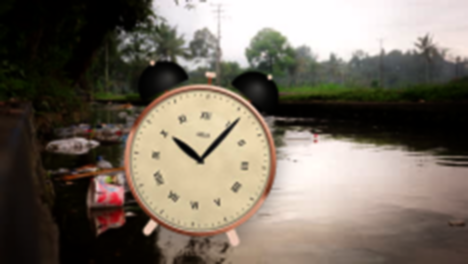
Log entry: h=10 m=6
